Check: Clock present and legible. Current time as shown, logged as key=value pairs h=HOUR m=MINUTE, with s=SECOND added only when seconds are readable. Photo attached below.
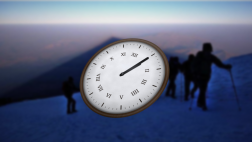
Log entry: h=1 m=5
